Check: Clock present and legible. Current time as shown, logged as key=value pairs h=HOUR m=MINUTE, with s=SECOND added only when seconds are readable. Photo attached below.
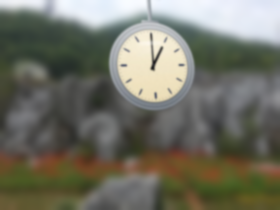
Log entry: h=1 m=0
